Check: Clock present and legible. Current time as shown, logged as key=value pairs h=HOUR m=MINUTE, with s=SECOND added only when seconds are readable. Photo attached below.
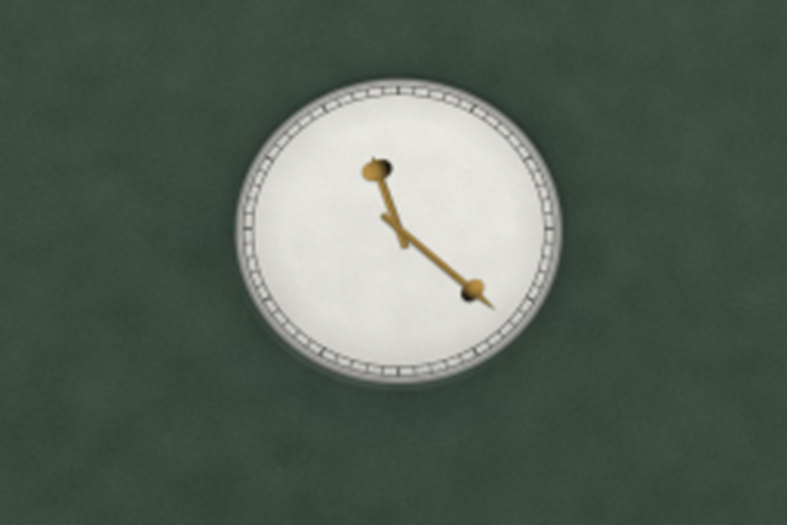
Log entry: h=11 m=22
